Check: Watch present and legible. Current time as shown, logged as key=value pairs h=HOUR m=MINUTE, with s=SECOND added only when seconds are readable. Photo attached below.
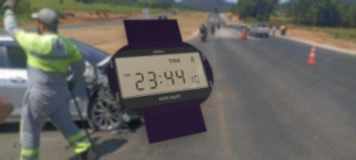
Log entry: h=23 m=44
